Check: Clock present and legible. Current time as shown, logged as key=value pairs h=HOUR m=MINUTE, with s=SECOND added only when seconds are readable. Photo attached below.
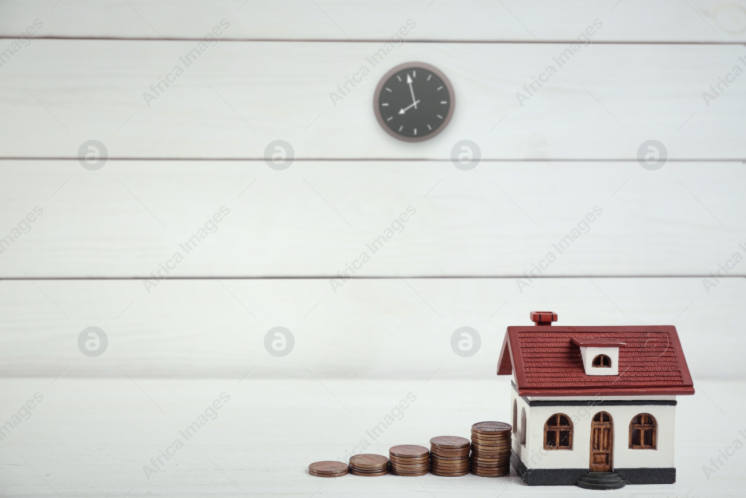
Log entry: h=7 m=58
